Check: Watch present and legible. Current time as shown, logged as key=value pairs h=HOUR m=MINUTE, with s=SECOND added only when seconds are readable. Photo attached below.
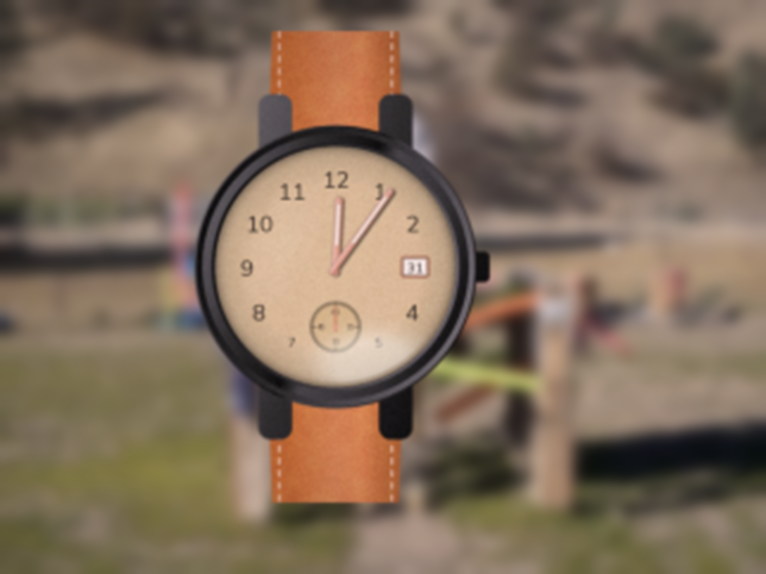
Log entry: h=12 m=6
